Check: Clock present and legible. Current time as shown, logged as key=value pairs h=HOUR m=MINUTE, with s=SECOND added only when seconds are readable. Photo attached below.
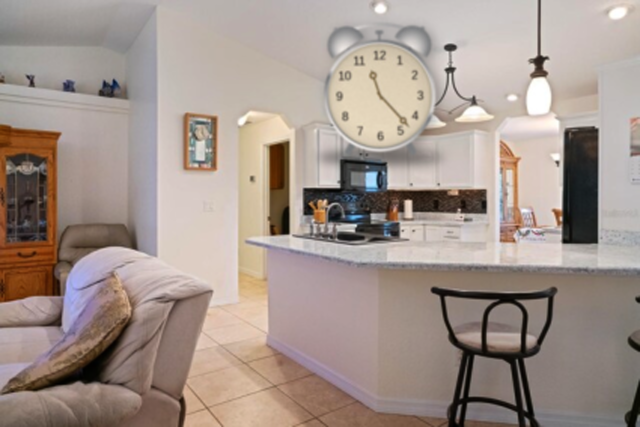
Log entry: h=11 m=23
